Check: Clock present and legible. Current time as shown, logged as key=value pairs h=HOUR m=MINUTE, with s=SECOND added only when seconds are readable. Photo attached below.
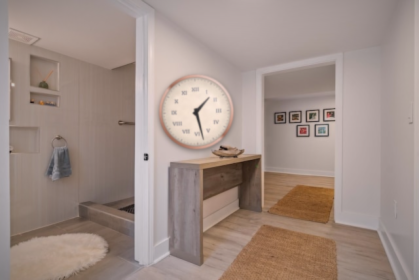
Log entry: h=1 m=28
